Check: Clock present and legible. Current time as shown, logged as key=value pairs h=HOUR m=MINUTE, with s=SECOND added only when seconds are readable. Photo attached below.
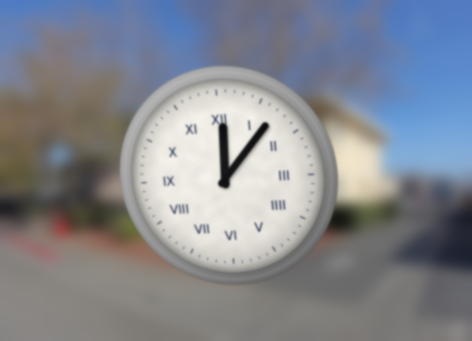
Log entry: h=12 m=7
